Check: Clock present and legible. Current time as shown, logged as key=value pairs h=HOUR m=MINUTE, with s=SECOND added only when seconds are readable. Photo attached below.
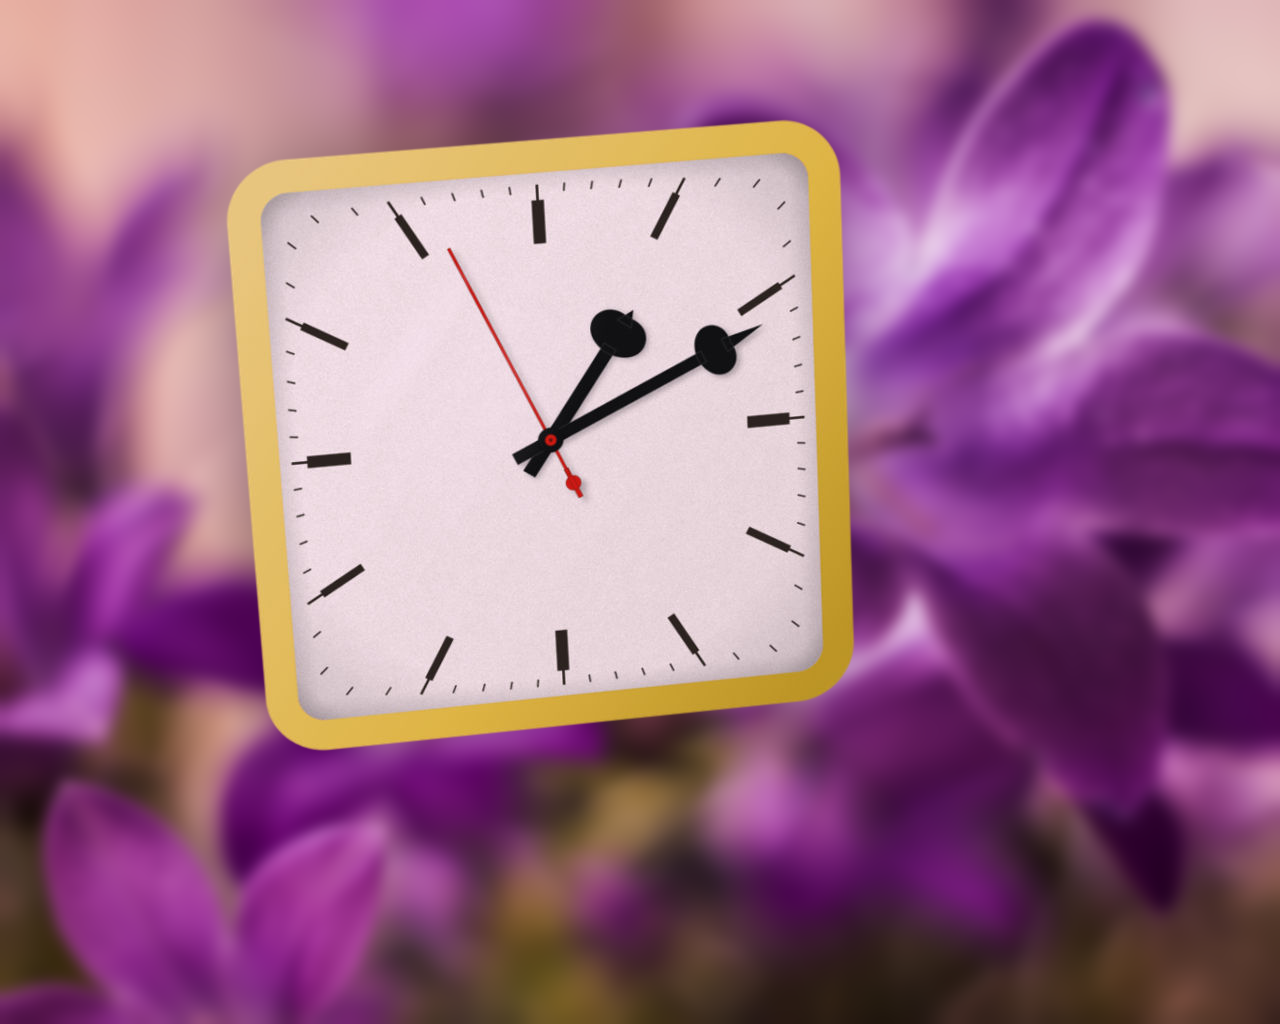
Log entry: h=1 m=10 s=56
